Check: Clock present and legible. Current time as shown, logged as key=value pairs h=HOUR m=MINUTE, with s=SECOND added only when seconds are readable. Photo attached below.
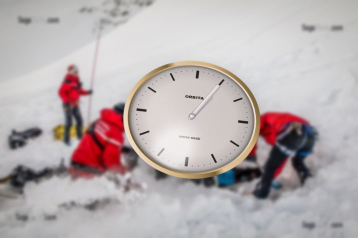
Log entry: h=1 m=5
